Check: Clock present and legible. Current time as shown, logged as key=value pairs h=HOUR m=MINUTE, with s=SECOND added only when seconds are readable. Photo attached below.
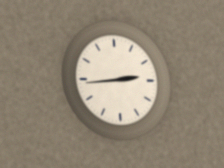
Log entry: h=2 m=44
